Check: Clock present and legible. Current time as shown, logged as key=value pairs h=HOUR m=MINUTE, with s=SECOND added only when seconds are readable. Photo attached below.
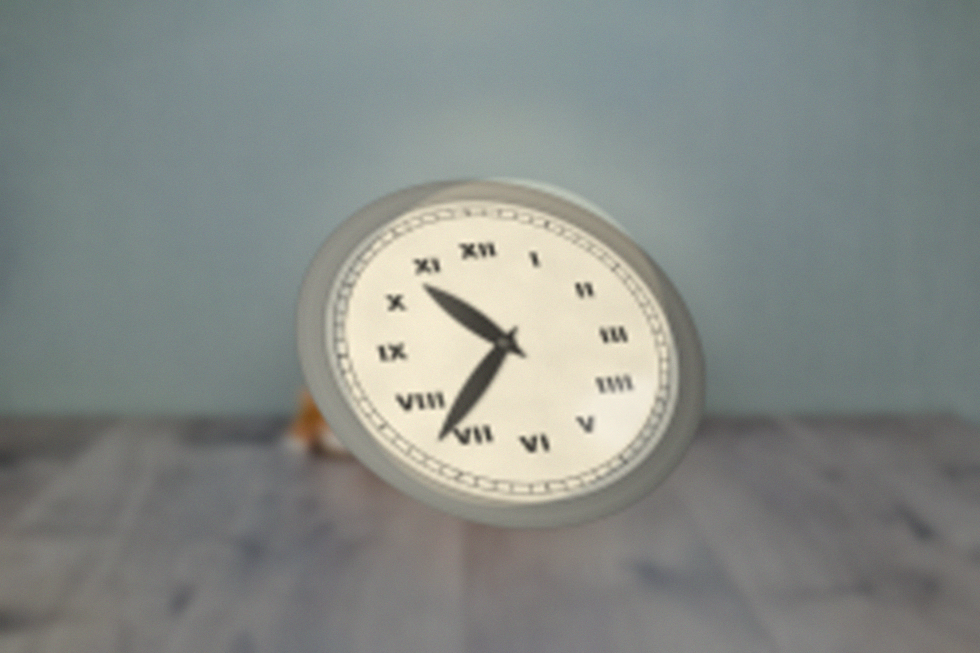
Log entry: h=10 m=37
